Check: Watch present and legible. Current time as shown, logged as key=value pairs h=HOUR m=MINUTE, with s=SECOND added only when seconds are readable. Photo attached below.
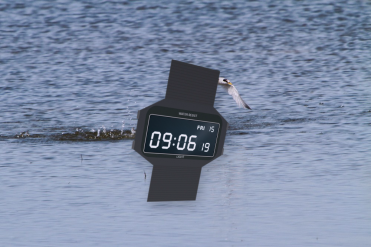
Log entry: h=9 m=6 s=19
